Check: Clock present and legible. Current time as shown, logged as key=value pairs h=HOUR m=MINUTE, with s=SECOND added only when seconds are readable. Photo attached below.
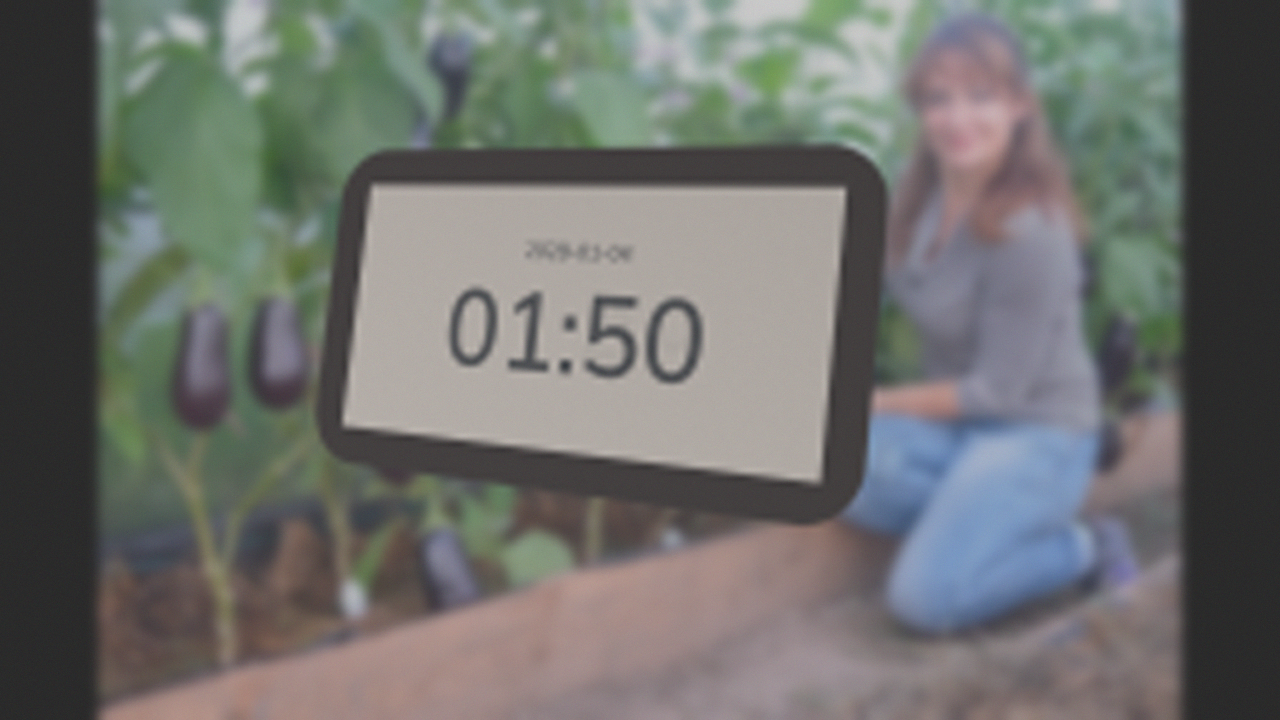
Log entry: h=1 m=50
